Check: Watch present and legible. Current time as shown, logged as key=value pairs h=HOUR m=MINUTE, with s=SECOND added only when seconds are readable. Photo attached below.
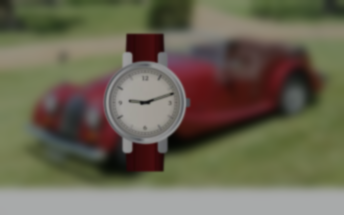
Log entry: h=9 m=12
